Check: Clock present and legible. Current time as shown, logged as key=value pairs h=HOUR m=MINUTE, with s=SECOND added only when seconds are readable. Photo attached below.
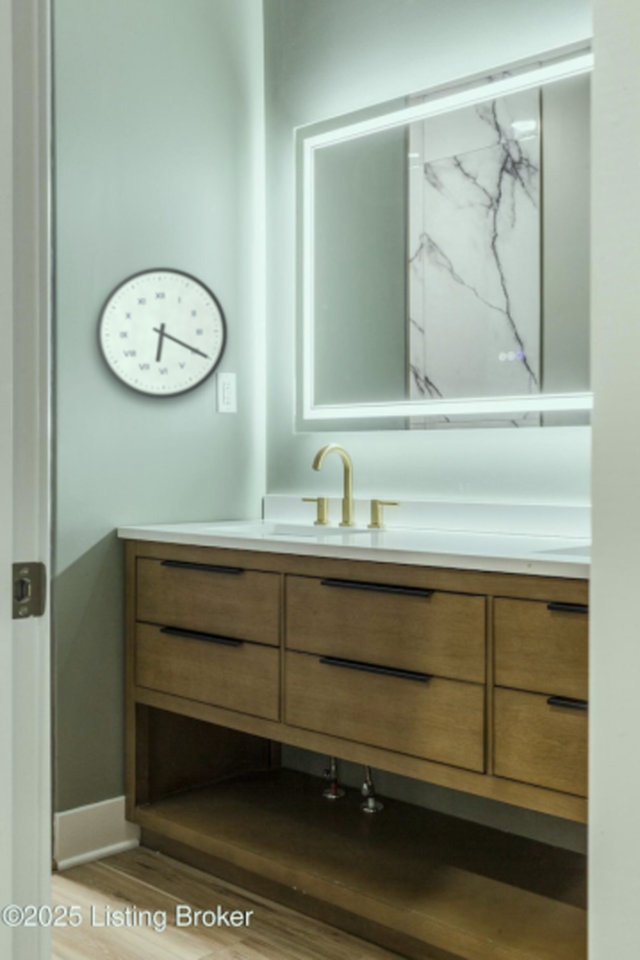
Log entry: h=6 m=20
